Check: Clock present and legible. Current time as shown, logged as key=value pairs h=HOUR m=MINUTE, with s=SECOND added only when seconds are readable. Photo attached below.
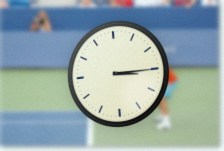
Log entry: h=3 m=15
